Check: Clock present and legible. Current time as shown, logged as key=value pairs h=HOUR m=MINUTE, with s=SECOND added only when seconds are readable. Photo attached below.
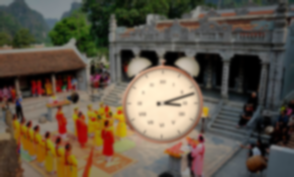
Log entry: h=3 m=12
